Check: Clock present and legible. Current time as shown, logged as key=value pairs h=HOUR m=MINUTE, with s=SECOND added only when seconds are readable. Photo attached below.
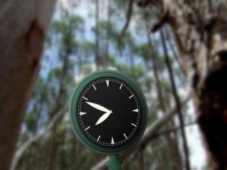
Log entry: h=7 m=49
